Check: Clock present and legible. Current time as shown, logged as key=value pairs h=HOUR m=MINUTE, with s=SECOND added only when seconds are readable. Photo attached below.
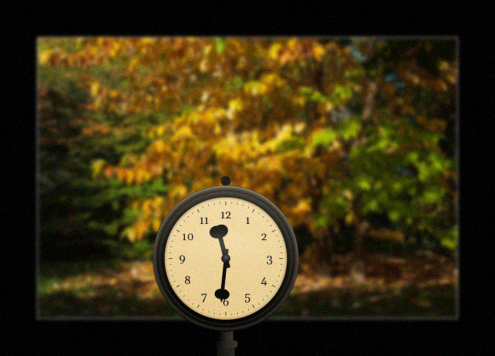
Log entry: h=11 m=31
